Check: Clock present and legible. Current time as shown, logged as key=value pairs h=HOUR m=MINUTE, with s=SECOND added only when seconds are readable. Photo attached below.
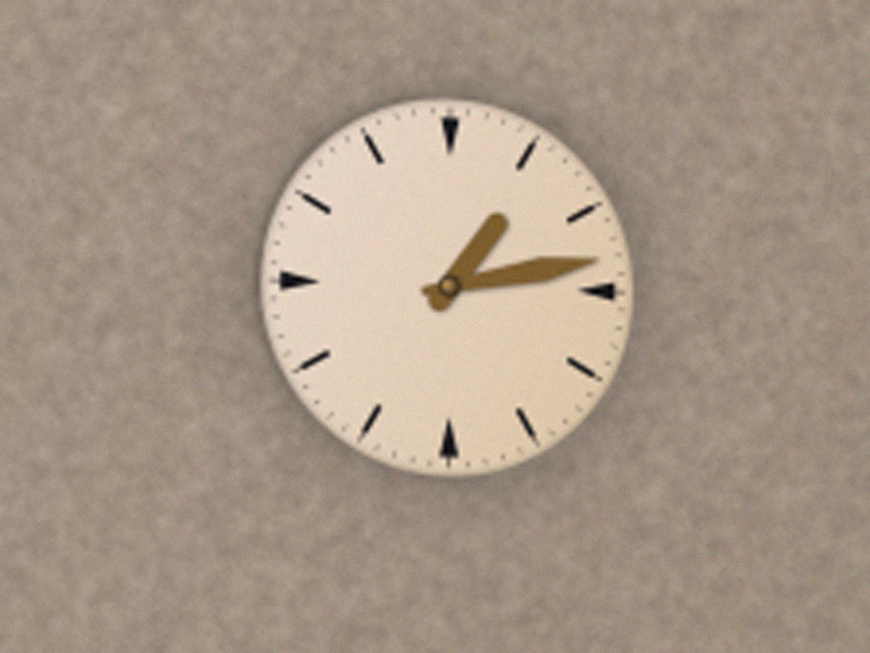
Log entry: h=1 m=13
